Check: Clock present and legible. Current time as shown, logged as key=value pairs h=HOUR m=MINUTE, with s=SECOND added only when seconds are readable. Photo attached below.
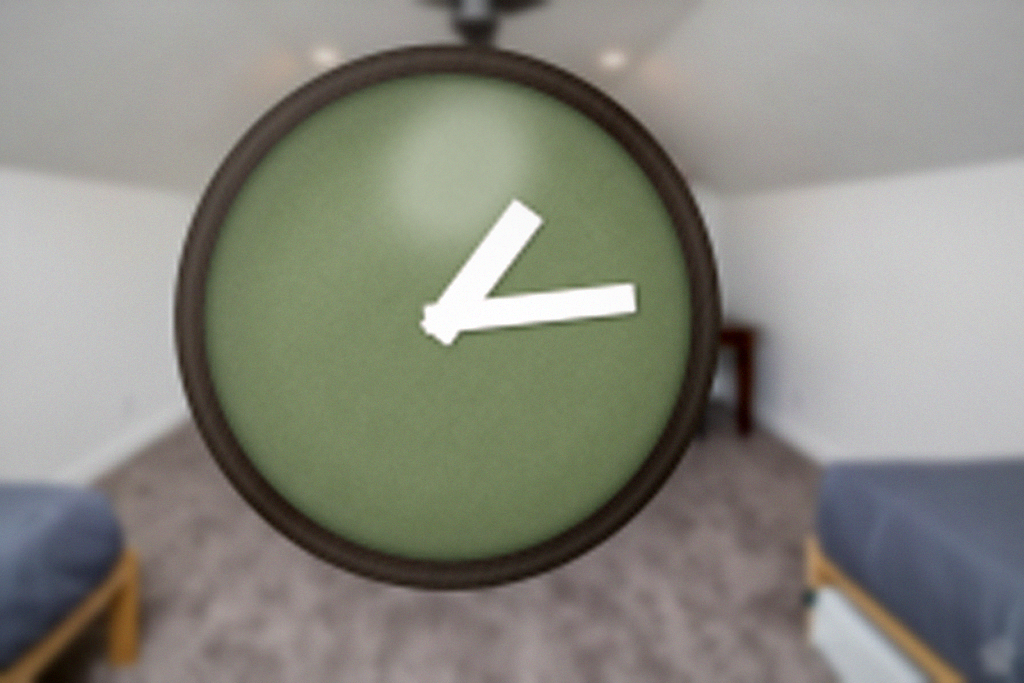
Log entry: h=1 m=14
